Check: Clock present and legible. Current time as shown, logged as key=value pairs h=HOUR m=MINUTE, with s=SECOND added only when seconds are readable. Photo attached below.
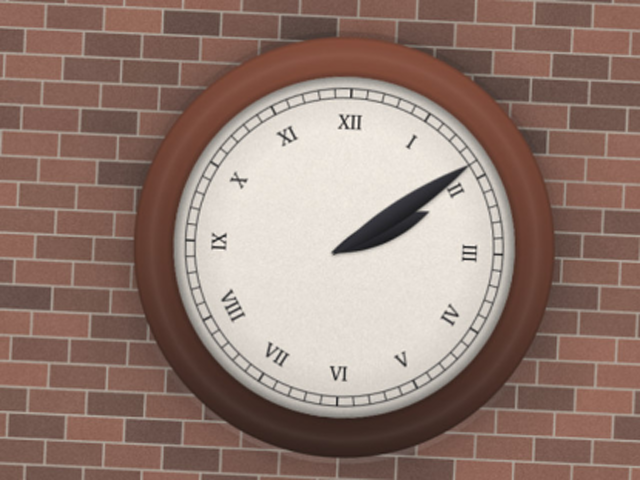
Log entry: h=2 m=9
